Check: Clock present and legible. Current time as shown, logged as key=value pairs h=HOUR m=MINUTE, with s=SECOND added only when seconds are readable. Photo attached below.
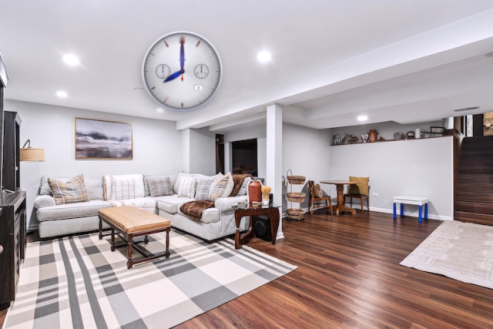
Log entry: h=8 m=0
